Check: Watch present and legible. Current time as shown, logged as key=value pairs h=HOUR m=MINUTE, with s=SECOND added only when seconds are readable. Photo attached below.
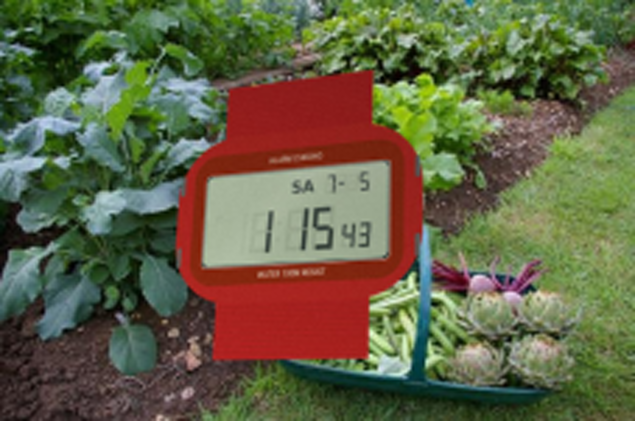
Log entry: h=1 m=15 s=43
